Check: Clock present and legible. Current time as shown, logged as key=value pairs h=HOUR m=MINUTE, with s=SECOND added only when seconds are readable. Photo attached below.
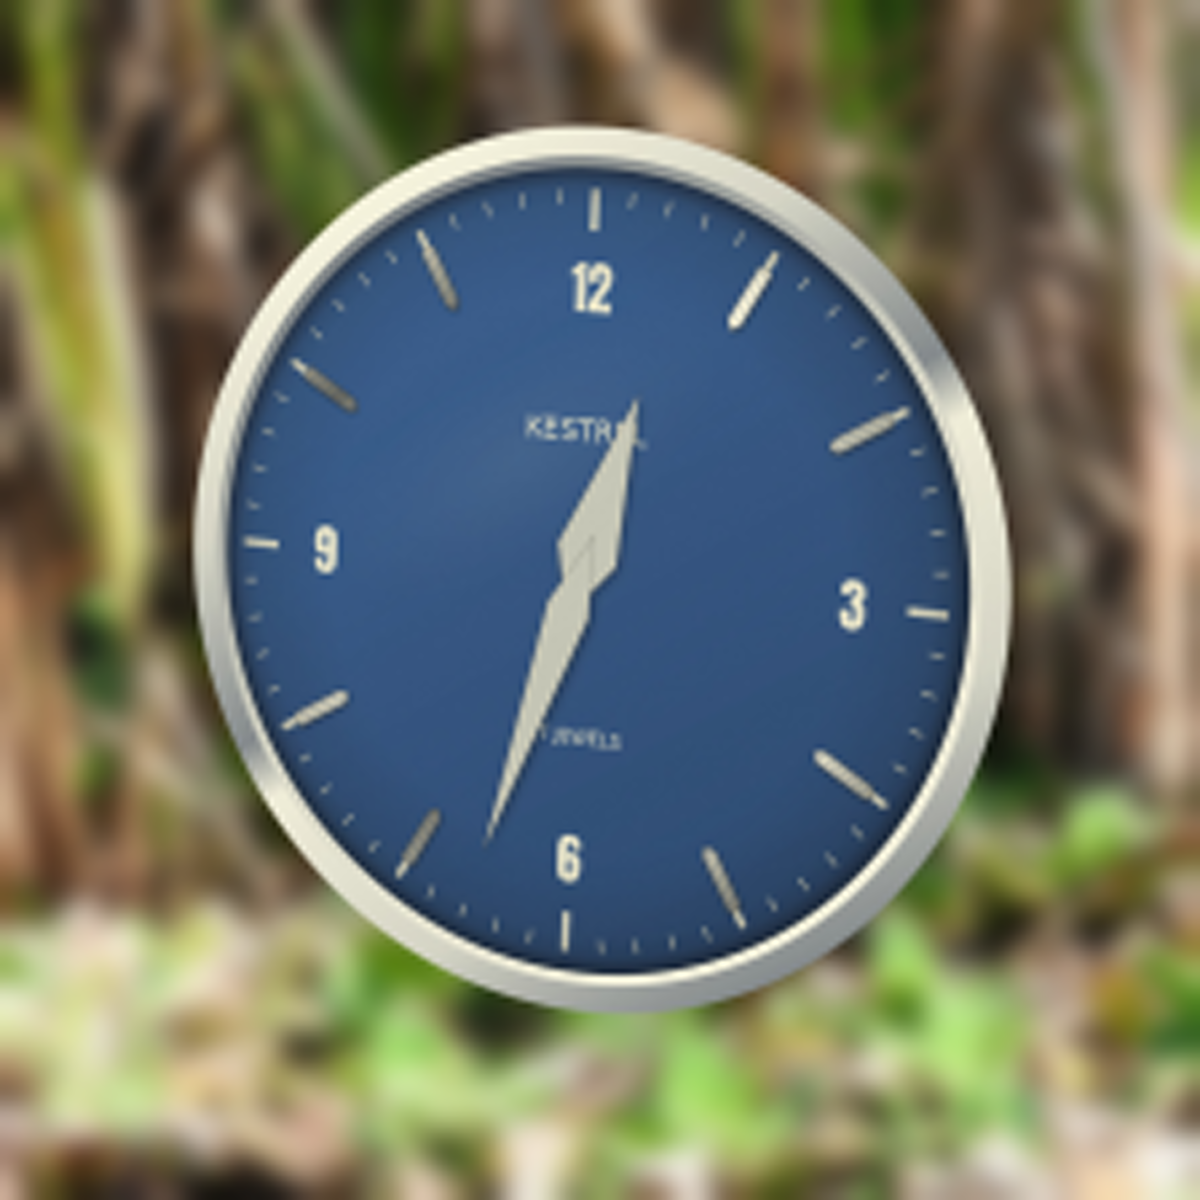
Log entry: h=12 m=33
